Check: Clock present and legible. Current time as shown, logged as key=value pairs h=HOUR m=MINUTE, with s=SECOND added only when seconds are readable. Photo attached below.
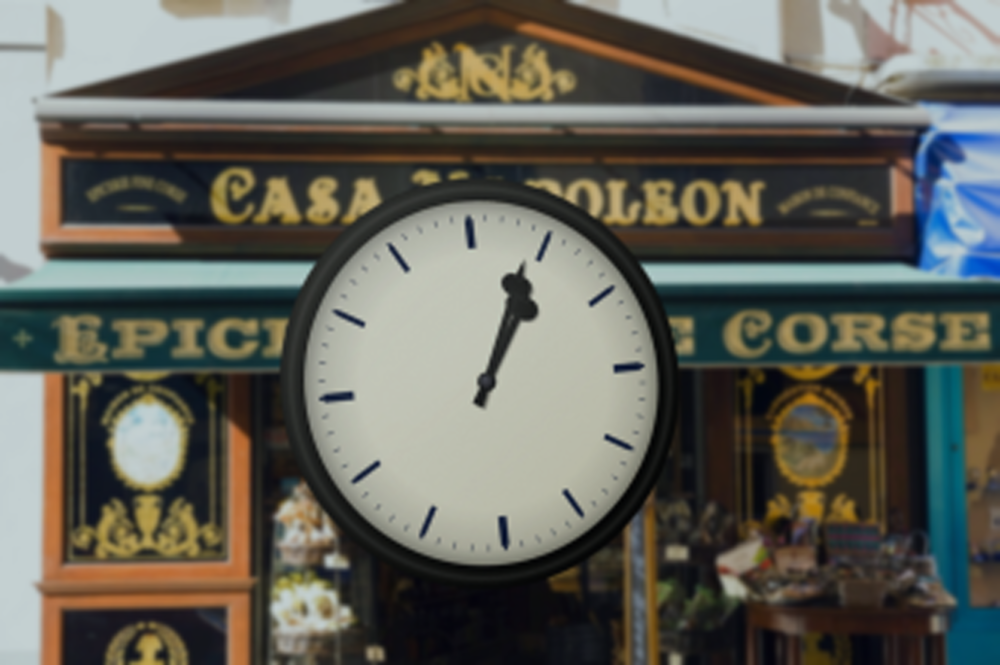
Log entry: h=1 m=4
